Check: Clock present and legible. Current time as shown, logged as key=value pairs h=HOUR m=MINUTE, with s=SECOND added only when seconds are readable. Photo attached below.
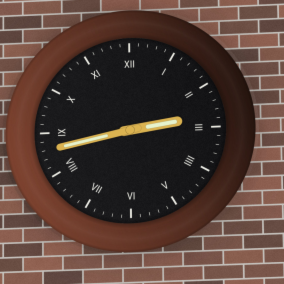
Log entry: h=2 m=43
